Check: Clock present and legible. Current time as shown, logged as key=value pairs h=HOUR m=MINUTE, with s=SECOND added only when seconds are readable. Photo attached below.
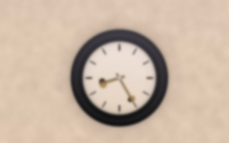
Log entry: h=8 m=25
